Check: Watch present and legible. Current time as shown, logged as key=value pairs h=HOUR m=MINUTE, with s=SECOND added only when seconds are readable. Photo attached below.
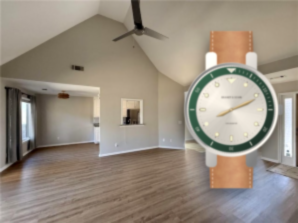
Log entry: h=8 m=11
